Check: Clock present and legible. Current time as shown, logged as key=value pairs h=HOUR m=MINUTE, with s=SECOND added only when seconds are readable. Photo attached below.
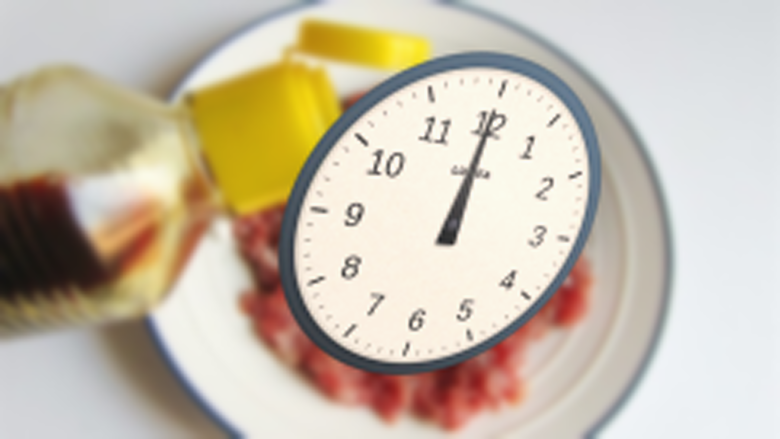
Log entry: h=12 m=0
